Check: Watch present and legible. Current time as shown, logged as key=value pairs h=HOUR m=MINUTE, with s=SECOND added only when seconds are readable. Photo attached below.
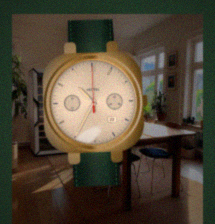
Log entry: h=10 m=35
